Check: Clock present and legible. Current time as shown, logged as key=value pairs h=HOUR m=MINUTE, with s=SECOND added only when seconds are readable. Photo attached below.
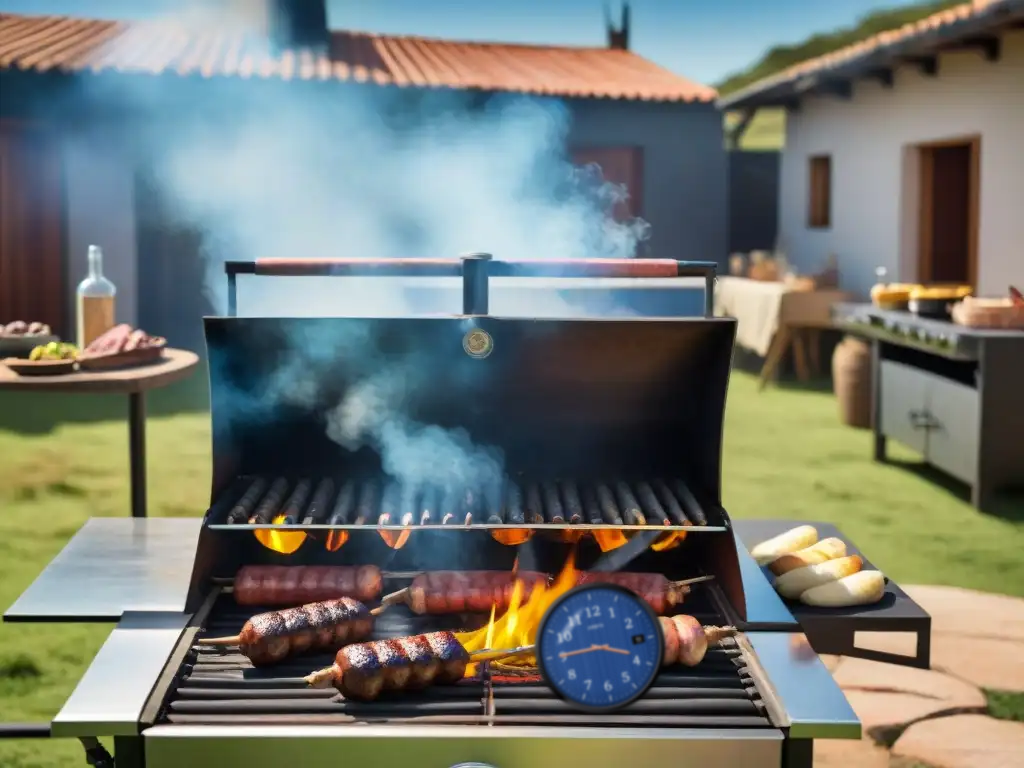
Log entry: h=3 m=45
